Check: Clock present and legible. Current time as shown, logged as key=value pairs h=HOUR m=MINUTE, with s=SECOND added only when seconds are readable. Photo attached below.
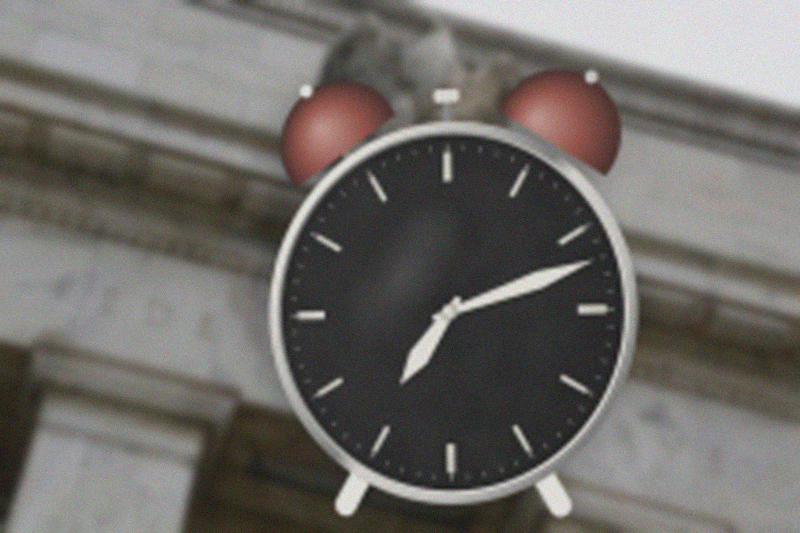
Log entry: h=7 m=12
